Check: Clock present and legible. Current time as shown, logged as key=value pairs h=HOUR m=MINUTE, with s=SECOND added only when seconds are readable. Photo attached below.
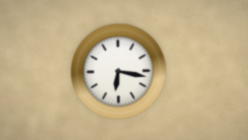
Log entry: h=6 m=17
